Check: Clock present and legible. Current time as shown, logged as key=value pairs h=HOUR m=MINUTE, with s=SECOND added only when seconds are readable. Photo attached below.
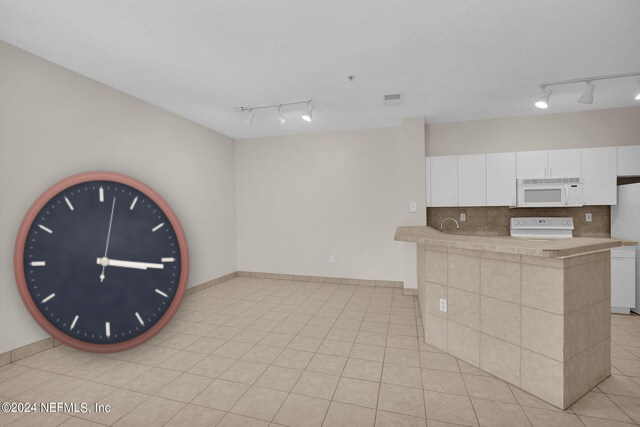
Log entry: h=3 m=16 s=2
